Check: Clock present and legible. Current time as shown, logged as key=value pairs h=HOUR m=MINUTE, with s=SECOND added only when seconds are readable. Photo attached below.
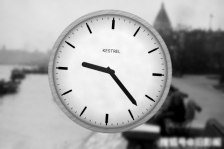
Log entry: h=9 m=23
